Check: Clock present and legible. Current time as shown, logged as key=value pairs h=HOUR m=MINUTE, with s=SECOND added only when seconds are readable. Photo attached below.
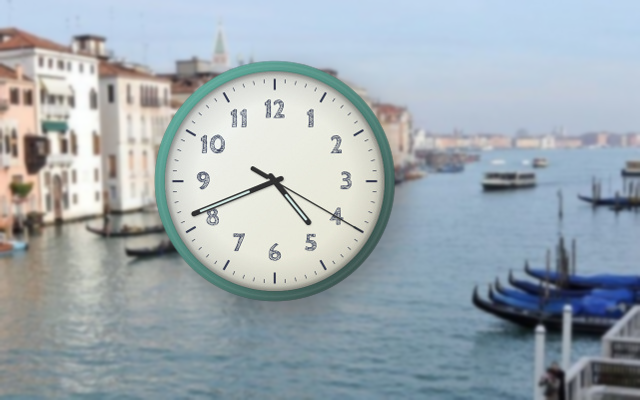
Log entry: h=4 m=41 s=20
